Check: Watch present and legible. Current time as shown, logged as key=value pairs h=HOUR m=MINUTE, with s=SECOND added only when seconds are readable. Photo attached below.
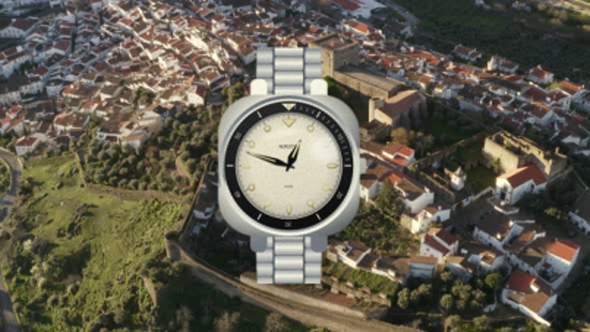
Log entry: h=12 m=48
